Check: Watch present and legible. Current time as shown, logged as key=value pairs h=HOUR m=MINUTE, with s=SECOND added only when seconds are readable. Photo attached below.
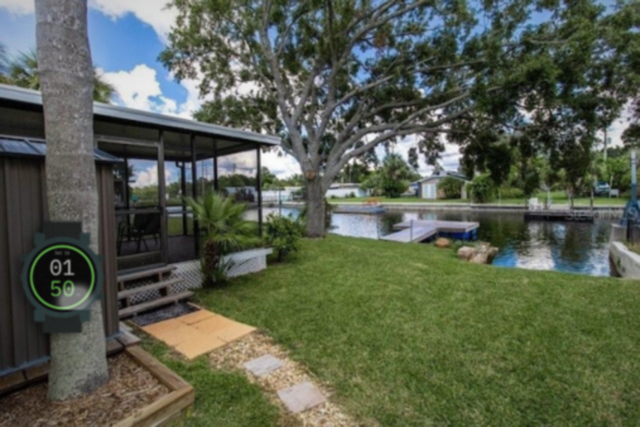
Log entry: h=1 m=50
